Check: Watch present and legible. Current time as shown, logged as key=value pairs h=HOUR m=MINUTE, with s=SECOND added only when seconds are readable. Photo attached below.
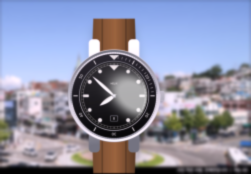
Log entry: h=7 m=52
